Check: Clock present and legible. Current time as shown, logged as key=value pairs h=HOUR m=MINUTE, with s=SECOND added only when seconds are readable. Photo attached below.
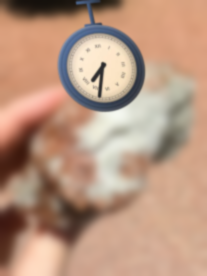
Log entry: h=7 m=33
